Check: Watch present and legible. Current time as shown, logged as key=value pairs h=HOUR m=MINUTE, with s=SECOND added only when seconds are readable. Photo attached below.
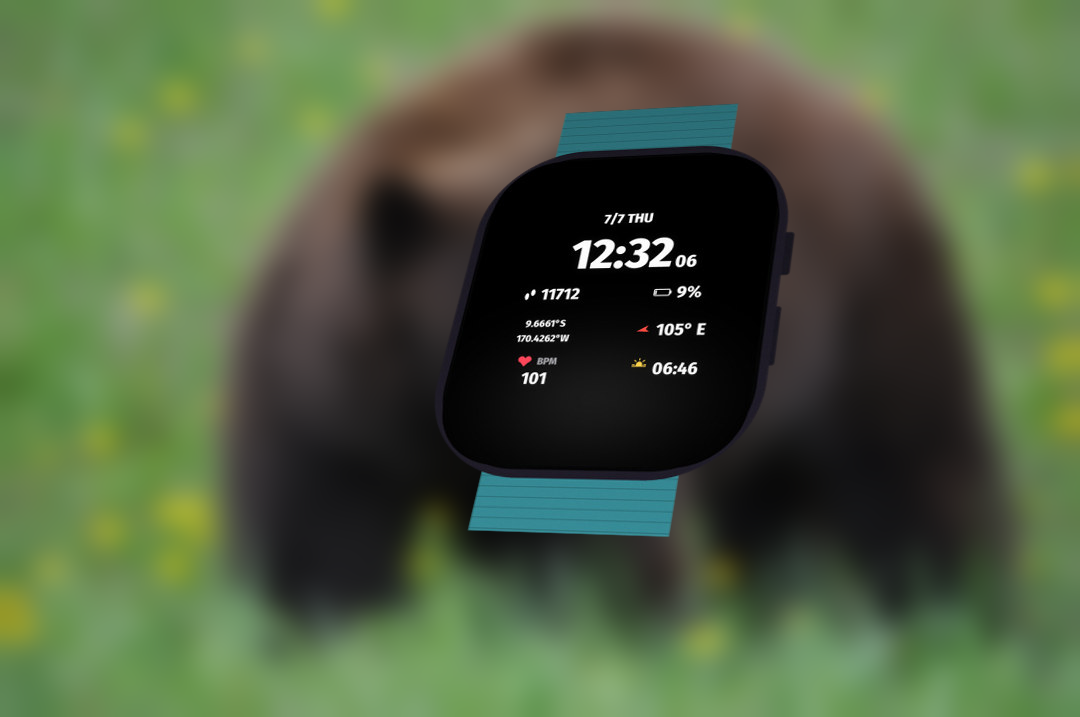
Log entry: h=12 m=32 s=6
